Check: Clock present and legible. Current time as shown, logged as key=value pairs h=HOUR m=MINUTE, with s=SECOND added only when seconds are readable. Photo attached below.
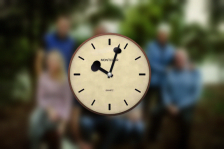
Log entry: h=10 m=3
